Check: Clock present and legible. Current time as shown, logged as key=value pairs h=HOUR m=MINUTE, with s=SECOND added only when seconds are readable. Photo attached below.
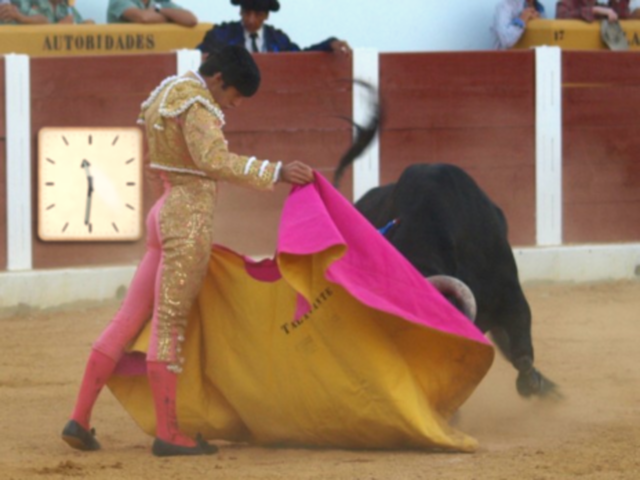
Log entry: h=11 m=31
